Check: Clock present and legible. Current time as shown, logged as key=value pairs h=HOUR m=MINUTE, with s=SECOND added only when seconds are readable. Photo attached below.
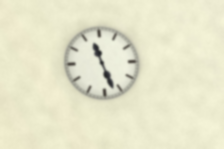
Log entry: h=11 m=27
